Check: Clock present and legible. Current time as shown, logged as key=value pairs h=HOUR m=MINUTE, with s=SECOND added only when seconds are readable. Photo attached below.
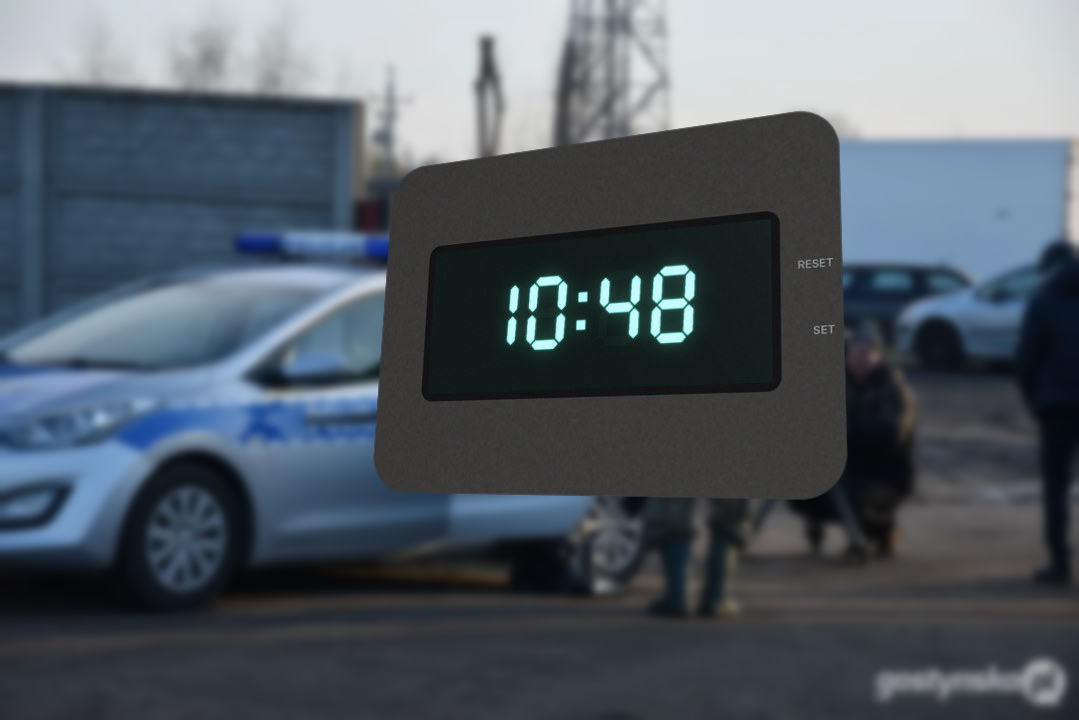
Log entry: h=10 m=48
